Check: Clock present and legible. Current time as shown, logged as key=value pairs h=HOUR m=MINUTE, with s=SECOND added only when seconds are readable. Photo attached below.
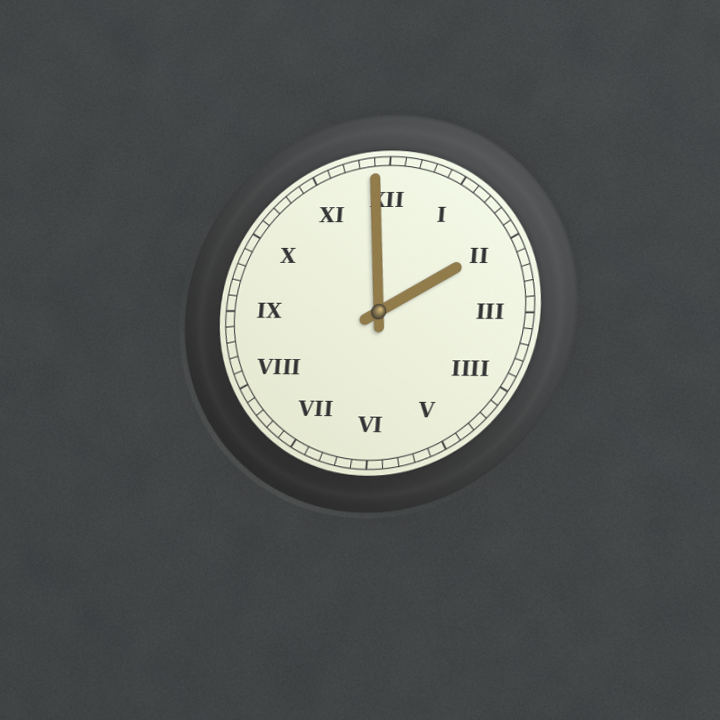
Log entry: h=1 m=59
